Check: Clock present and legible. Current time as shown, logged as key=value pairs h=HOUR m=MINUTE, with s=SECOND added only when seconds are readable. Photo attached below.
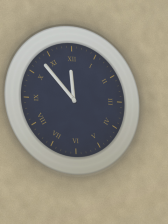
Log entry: h=11 m=53
